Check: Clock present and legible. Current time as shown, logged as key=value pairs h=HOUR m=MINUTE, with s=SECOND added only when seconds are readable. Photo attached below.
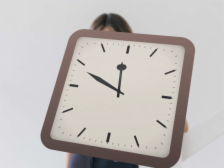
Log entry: h=11 m=49
